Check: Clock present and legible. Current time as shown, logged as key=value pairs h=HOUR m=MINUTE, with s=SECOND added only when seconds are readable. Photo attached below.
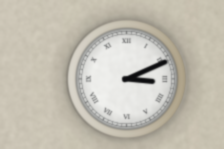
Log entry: h=3 m=11
